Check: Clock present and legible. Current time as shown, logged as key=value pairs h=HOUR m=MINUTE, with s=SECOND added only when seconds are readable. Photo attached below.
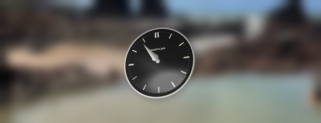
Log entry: h=10 m=54
